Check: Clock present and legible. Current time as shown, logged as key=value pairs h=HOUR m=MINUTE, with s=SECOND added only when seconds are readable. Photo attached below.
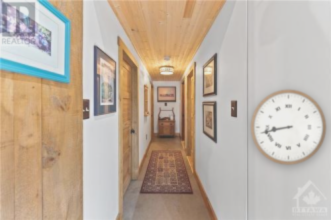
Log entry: h=8 m=43
